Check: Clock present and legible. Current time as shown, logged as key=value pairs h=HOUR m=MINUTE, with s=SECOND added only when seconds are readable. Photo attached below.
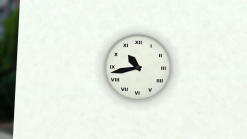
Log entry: h=10 m=43
